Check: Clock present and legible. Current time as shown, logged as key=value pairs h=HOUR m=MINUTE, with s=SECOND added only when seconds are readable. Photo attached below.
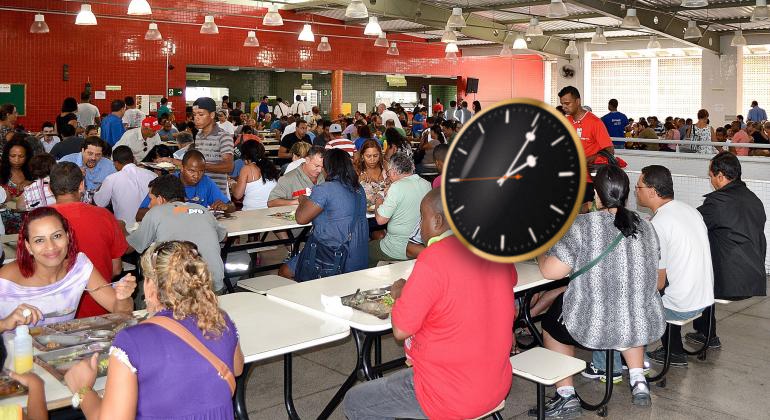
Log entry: h=2 m=5 s=45
